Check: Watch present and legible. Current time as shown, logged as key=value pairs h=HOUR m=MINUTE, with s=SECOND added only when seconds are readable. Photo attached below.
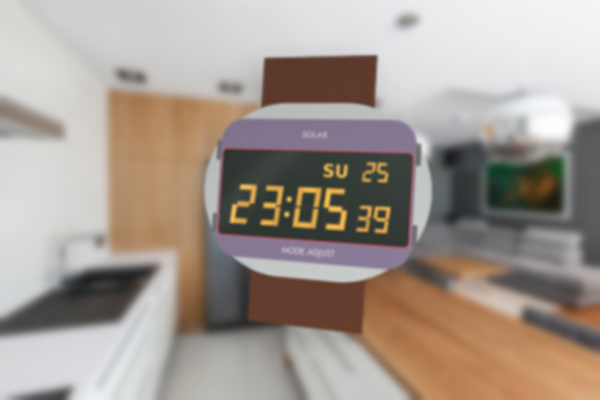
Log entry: h=23 m=5 s=39
